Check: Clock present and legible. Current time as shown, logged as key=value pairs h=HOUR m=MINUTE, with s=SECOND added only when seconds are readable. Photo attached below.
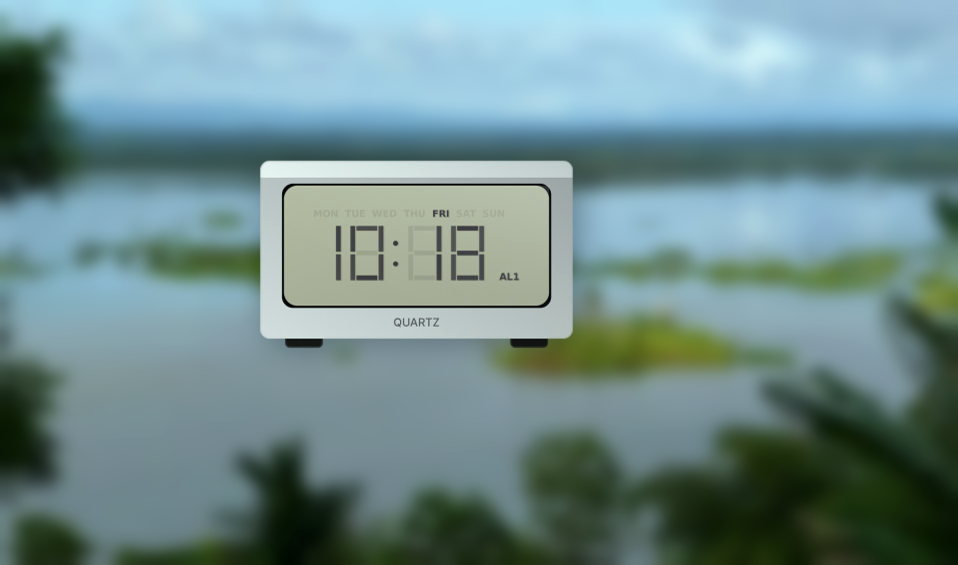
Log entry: h=10 m=18
